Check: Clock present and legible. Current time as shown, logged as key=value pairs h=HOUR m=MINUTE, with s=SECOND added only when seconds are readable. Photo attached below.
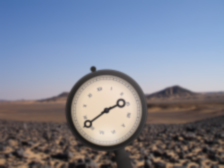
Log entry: h=2 m=42
